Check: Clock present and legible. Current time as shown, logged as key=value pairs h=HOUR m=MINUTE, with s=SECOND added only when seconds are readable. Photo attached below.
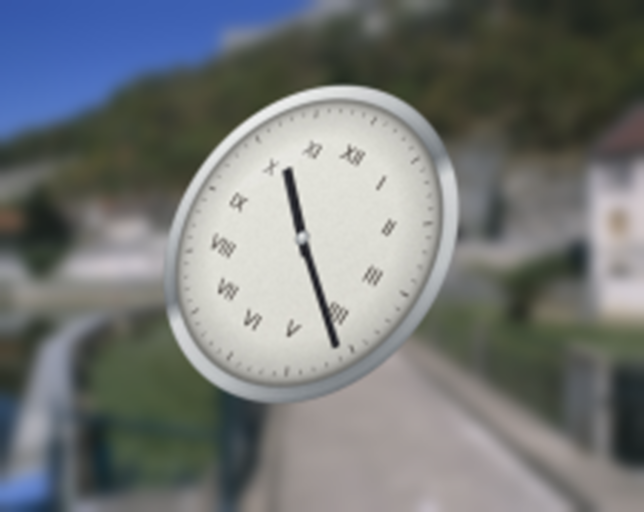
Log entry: h=10 m=21
